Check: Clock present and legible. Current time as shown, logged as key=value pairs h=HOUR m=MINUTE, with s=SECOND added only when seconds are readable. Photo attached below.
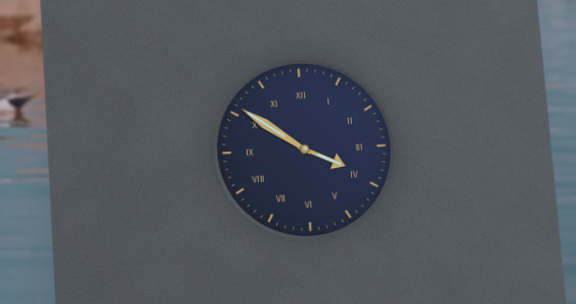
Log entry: h=3 m=51
